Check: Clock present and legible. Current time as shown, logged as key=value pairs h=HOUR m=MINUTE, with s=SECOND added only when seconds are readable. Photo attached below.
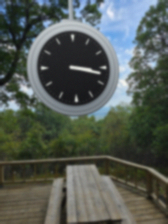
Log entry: h=3 m=17
